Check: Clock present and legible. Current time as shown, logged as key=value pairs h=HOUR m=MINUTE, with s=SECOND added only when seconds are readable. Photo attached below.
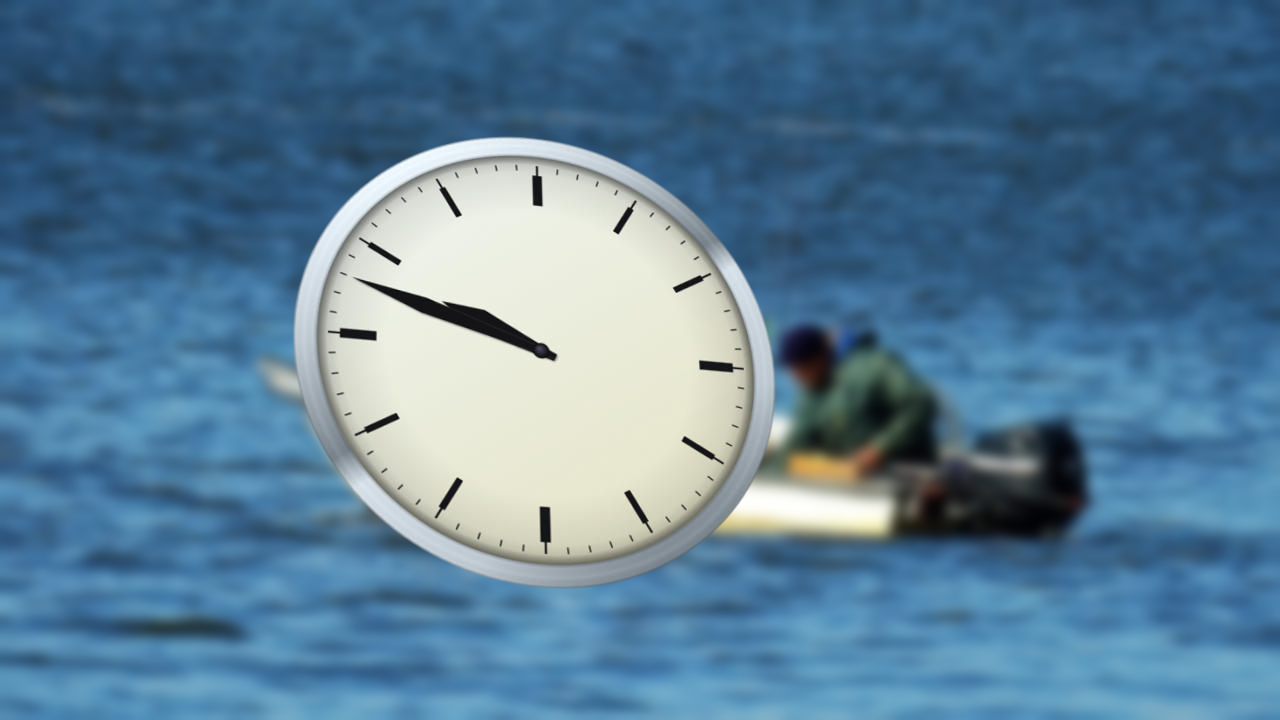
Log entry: h=9 m=48
